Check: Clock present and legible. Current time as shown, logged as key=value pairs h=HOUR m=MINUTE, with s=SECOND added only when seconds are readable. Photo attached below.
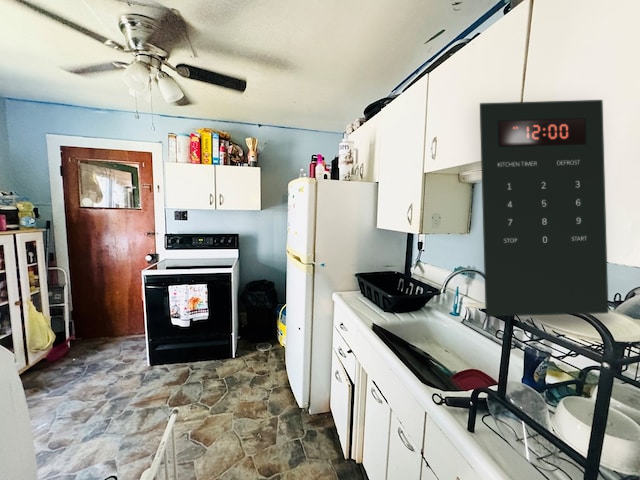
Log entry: h=12 m=0
